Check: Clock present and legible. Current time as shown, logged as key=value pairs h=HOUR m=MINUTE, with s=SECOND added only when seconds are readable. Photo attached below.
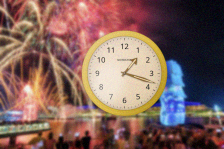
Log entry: h=1 m=18
